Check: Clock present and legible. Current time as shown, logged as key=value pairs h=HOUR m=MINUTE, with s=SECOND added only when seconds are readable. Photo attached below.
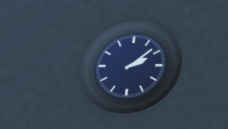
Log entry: h=2 m=8
